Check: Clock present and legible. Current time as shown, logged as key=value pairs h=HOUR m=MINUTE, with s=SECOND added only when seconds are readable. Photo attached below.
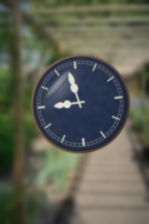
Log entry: h=8 m=58
